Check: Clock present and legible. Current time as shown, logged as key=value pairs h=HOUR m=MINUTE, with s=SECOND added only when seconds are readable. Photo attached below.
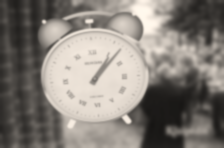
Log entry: h=1 m=7
